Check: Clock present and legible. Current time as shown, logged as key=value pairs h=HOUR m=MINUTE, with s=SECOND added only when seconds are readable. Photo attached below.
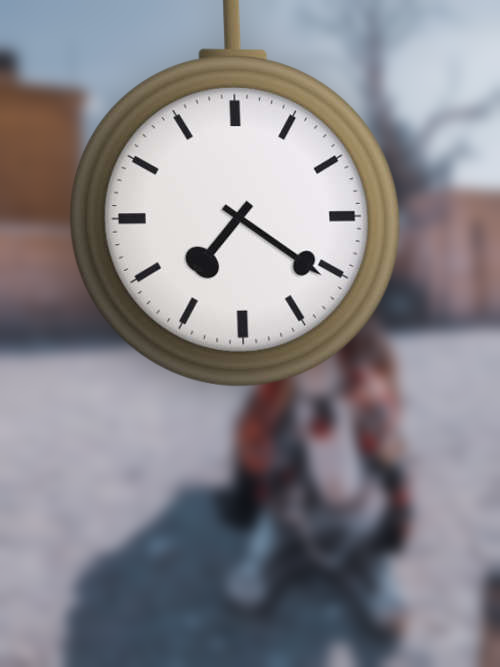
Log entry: h=7 m=21
